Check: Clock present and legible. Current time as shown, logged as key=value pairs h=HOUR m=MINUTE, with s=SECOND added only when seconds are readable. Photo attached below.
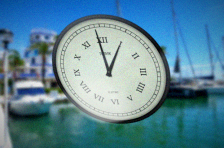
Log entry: h=12 m=59
